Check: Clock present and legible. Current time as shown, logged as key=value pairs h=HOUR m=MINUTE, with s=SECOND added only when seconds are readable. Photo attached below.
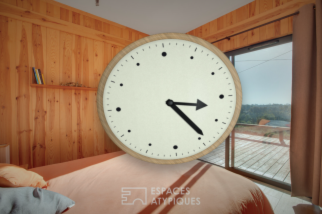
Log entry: h=3 m=24
